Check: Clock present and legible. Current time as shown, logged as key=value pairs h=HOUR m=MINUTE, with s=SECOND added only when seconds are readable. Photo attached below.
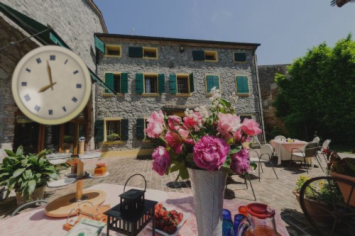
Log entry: h=7 m=58
